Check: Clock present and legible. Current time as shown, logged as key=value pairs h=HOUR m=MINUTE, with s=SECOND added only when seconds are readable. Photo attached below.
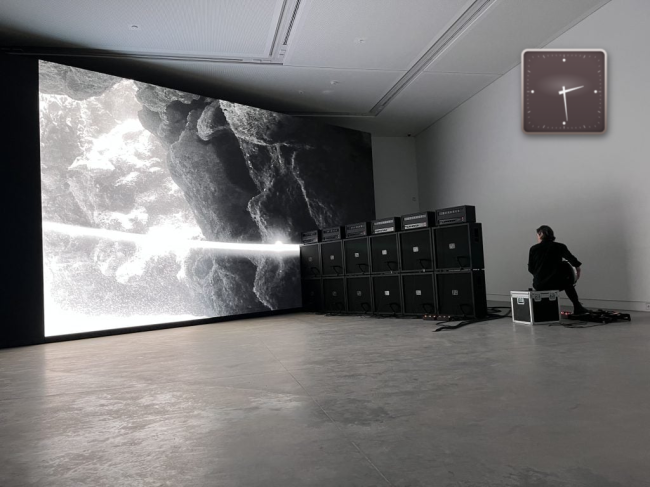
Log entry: h=2 m=29
